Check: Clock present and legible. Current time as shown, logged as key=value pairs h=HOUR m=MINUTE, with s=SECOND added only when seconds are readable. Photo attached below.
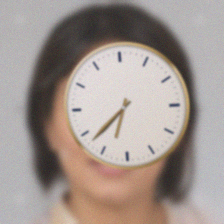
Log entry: h=6 m=38
